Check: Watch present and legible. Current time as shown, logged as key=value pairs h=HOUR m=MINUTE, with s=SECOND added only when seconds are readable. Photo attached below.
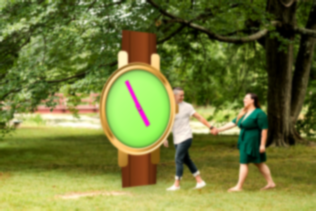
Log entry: h=4 m=55
